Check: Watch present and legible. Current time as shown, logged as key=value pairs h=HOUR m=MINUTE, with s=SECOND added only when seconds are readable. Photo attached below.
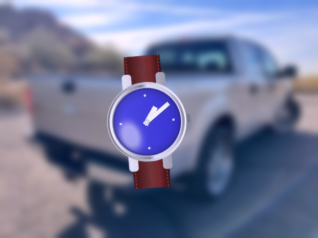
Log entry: h=1 m=9
